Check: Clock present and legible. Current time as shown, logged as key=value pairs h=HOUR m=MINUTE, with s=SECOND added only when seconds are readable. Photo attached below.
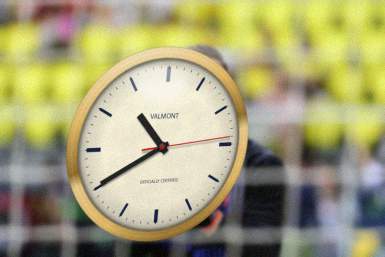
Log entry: h=10 m=40 s=14
